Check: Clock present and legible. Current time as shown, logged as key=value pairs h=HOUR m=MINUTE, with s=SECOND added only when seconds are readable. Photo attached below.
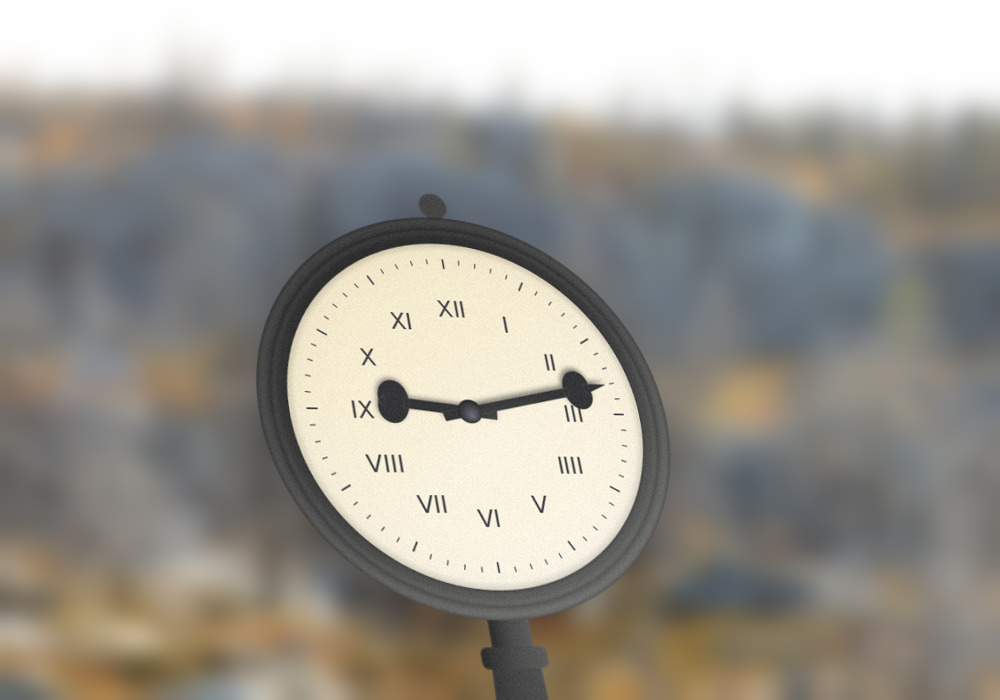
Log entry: h=9 m=13
